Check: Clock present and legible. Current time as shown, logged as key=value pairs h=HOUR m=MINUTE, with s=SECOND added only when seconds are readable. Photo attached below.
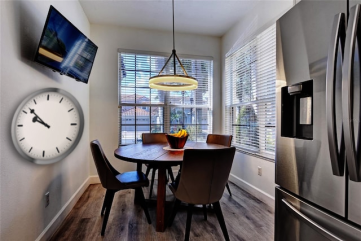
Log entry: h=9 m=52
